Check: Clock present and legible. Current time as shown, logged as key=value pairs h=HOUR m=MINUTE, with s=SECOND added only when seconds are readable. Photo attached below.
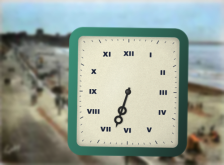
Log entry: h=6 m=33
